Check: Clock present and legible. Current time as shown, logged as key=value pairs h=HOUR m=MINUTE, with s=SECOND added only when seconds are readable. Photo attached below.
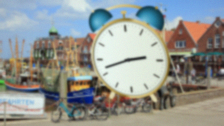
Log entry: h=2 m=42
